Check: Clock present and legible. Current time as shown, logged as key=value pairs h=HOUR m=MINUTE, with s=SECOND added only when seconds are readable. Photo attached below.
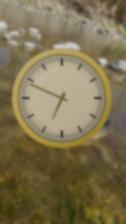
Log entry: h=6 m=49
